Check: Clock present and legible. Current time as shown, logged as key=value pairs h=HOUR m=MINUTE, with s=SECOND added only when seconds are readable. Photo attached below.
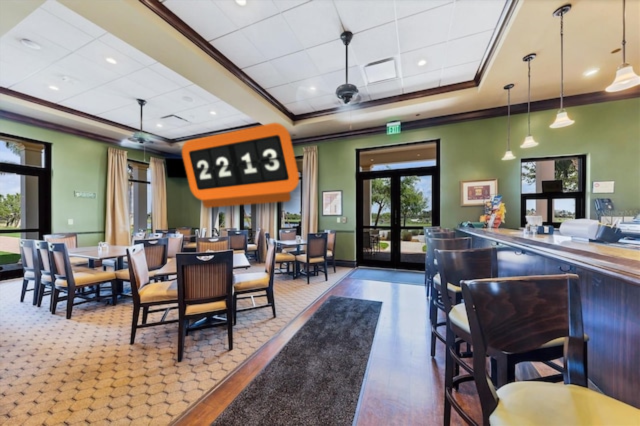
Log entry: h=22 m=13
